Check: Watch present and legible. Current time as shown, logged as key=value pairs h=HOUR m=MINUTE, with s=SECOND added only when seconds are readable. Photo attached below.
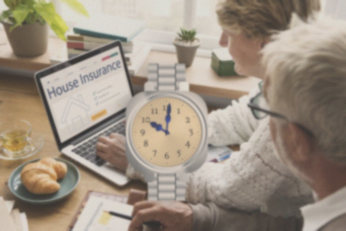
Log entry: h=10 m=1
